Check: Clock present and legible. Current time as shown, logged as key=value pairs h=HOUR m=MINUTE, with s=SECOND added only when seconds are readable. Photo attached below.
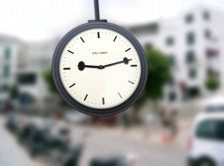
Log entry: h=9 m=13
